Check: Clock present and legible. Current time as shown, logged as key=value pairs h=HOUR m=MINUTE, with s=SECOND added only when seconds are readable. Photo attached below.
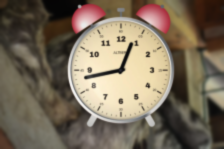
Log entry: h=12 m=43
